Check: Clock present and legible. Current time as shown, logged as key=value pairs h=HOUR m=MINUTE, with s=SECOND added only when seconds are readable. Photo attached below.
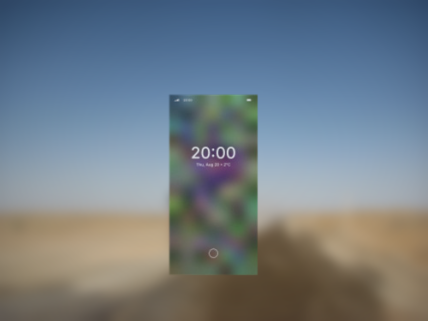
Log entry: h=20 m=0
